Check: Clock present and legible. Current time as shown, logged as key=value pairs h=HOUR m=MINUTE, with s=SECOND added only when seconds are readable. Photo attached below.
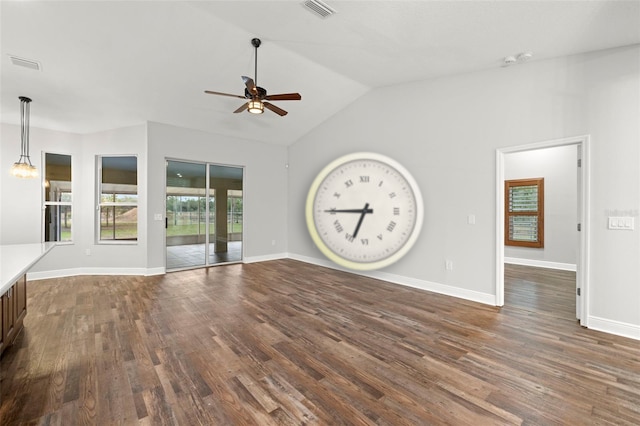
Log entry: h=6 m=45
